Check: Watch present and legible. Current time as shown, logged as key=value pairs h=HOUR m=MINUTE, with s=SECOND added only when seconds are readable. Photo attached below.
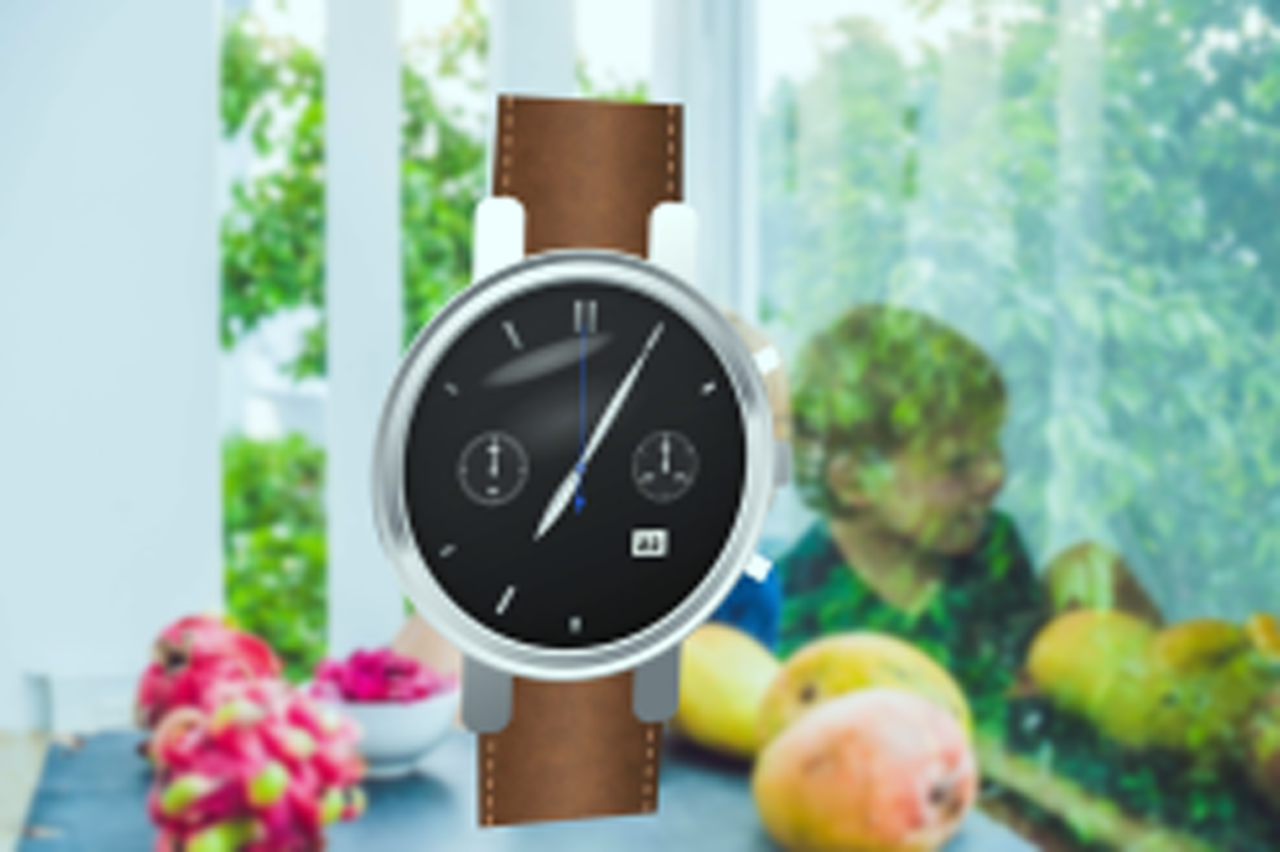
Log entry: h=7 m=5
